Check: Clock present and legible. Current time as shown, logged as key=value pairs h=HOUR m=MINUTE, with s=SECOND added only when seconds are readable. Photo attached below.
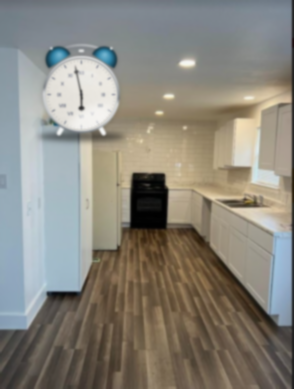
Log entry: h=5 m=58
